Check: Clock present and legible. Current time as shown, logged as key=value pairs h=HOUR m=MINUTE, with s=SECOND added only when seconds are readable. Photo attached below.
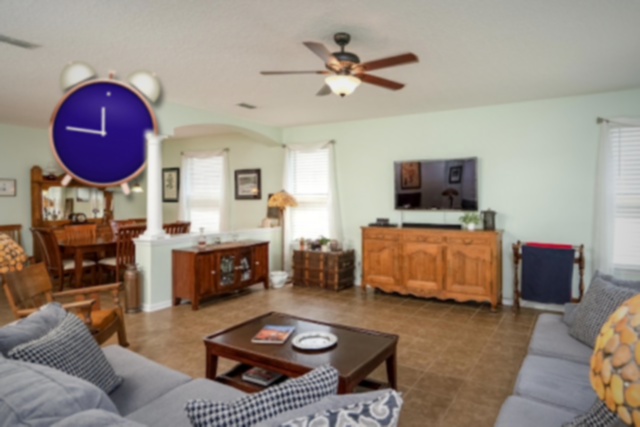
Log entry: h=11 m=45
